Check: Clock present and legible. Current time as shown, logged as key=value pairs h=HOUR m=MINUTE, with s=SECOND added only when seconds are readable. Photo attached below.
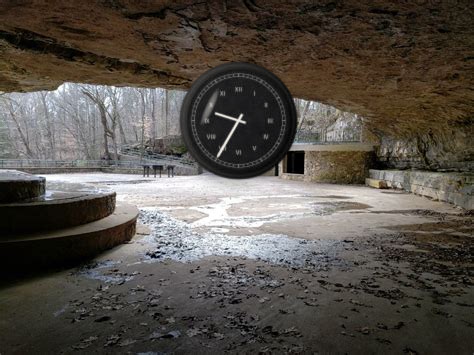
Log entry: h=9 m=35
